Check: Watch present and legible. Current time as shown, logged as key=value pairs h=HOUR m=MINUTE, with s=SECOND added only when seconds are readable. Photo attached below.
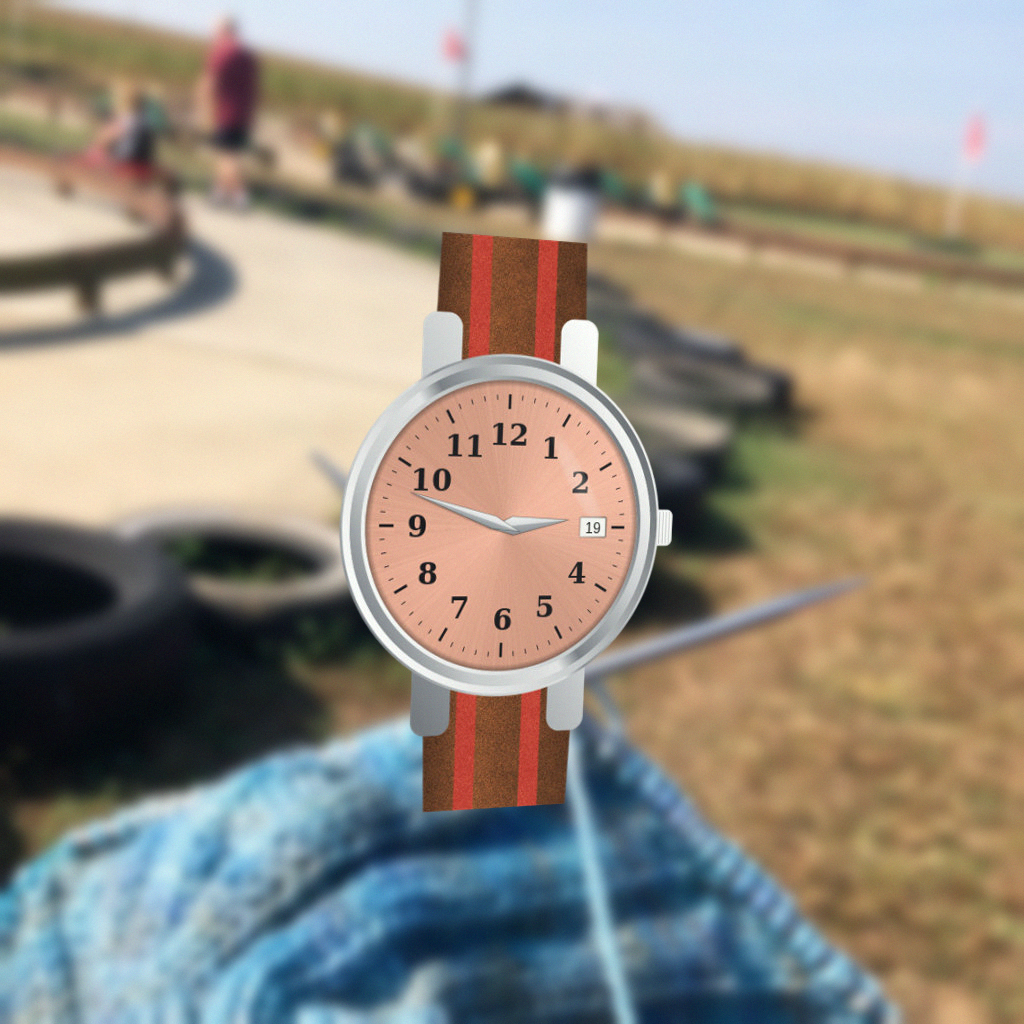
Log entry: h=2 m=48
